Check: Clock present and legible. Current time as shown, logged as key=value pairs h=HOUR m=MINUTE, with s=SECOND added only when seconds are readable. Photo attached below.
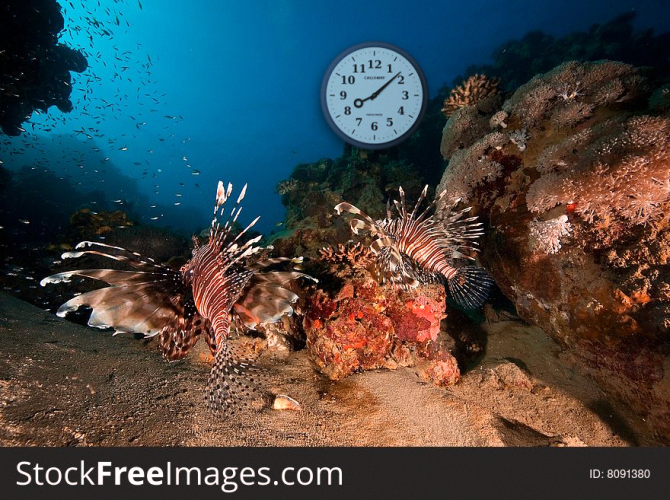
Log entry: h=8 m=8
